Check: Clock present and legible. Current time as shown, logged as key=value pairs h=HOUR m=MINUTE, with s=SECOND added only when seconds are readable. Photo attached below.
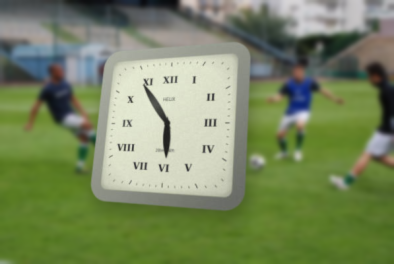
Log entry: h=5 m=54
